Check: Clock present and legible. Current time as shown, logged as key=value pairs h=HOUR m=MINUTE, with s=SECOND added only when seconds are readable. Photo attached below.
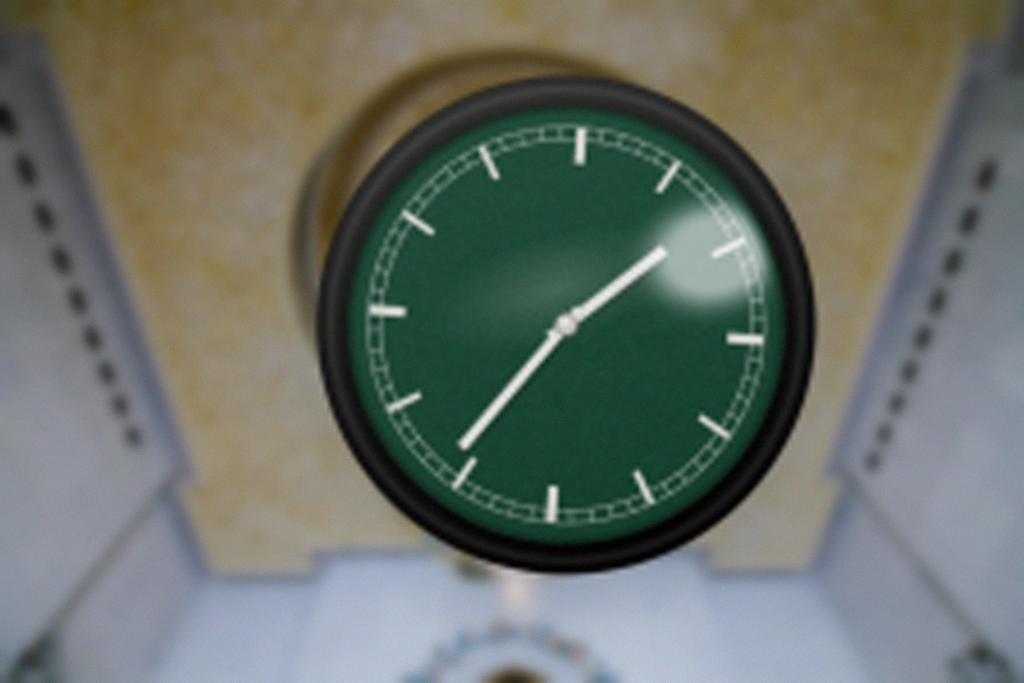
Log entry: h=1 m=36
